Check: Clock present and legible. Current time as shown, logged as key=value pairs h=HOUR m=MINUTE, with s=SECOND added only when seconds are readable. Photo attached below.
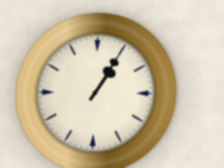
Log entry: h=1 m=5
